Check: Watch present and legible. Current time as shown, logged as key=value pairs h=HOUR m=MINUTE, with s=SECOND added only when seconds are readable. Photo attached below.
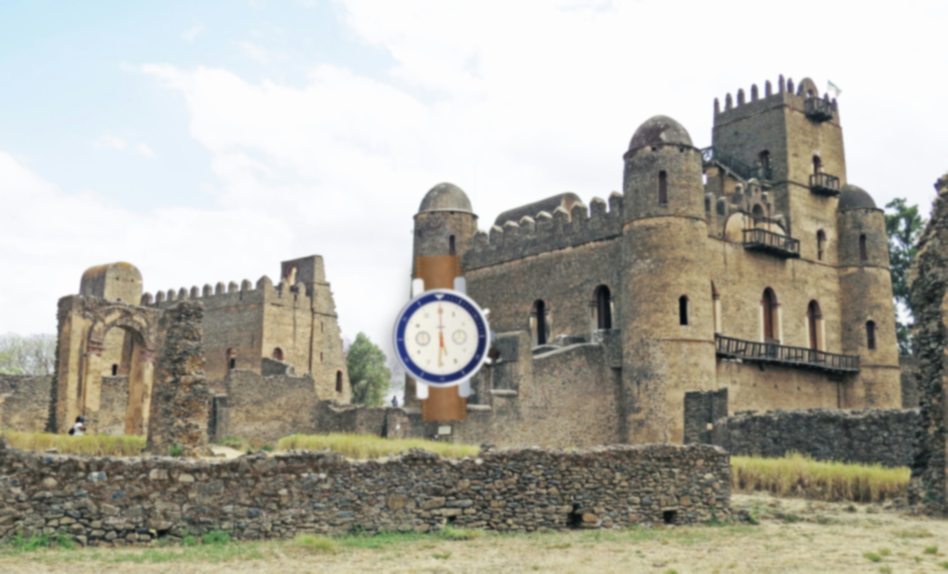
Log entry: h=5 m=31
